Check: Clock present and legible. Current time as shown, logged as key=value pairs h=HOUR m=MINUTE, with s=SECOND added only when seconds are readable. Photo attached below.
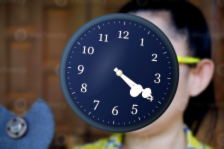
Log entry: h=4 m=20
